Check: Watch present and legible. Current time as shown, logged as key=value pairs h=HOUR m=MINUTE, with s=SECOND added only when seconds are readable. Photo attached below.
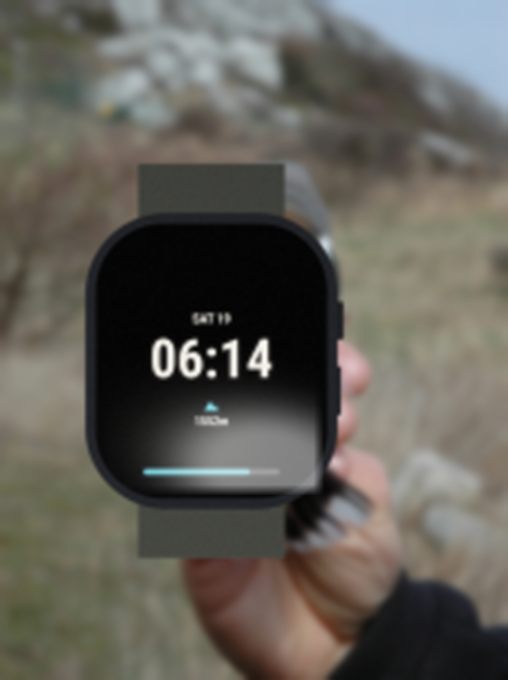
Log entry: h=6 m=14
